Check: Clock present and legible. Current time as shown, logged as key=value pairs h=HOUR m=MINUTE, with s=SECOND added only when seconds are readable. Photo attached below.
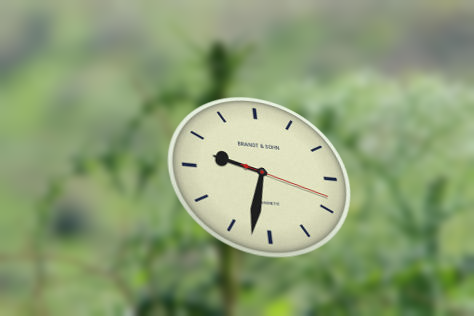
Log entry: h=9 m=32 s=18
